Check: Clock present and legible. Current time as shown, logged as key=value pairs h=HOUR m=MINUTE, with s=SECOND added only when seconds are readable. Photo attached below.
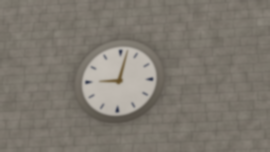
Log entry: h=9 m=2
